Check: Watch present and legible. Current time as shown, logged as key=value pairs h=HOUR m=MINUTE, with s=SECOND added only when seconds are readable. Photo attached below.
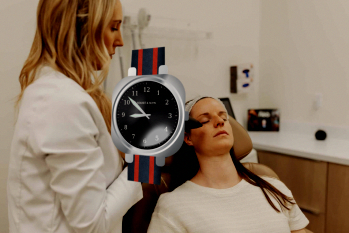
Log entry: h=8 m=52
